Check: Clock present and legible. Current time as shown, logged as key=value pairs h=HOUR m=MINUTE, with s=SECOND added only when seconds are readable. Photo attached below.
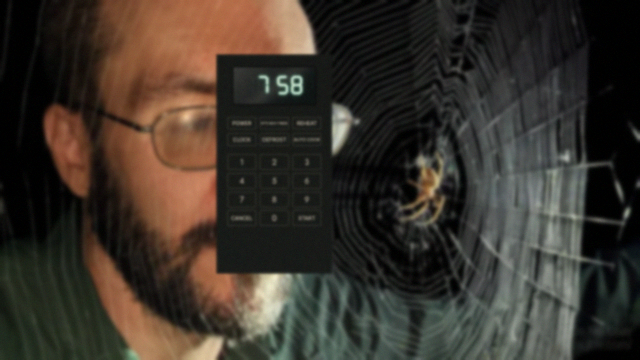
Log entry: h=7 m=58
